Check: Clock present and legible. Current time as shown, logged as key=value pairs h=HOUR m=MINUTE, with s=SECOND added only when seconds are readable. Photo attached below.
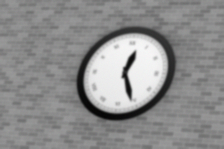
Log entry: h=12 m=26
